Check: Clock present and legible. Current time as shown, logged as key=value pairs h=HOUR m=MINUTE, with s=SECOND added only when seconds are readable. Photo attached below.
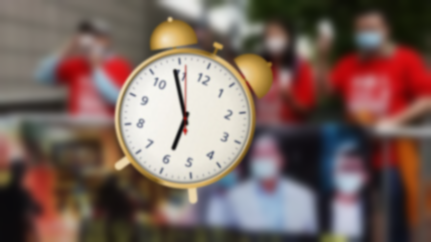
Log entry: h=5 m=53 s=56
